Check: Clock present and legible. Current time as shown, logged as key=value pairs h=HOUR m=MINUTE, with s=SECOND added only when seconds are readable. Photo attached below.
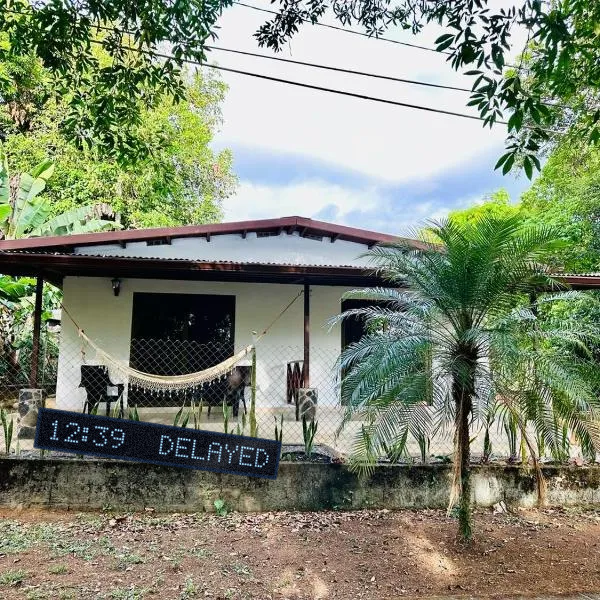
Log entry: h=12 m=39
